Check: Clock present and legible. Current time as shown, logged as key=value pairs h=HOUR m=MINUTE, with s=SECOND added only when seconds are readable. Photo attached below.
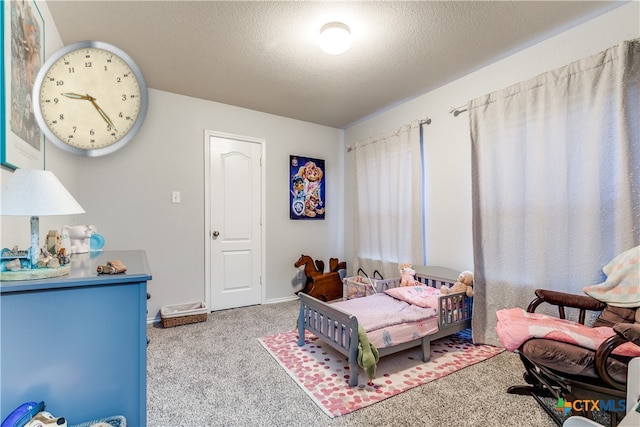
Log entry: h=9 m=24
